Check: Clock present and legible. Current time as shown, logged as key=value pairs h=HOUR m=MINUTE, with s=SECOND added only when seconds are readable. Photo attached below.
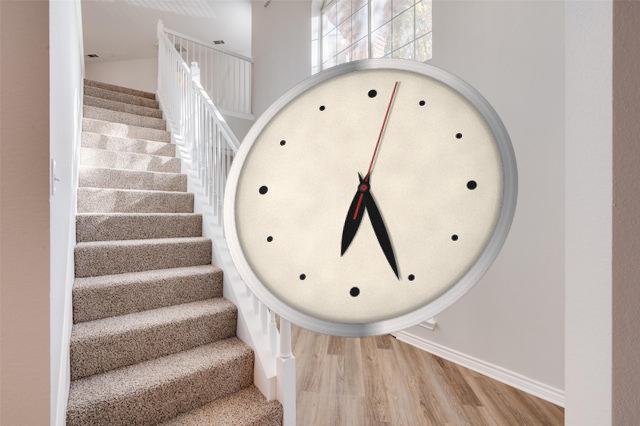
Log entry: h=6 m=26 s=2
